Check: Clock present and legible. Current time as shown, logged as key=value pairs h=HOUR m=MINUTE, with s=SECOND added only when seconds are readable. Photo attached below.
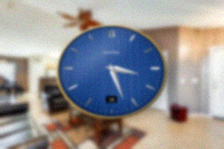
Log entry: h=3 m=27
